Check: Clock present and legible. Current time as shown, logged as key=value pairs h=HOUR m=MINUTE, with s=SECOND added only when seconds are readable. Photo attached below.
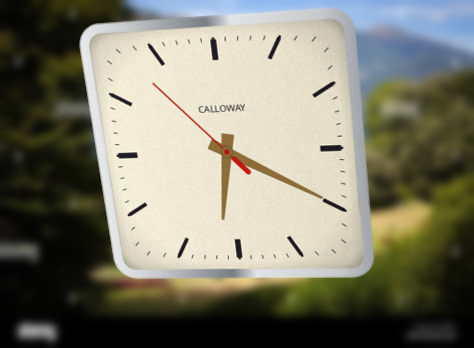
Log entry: h=6 m=19 s=53
